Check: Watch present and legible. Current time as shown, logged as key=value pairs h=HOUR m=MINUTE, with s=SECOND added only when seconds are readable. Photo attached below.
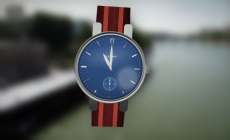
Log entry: h=11 m=0
